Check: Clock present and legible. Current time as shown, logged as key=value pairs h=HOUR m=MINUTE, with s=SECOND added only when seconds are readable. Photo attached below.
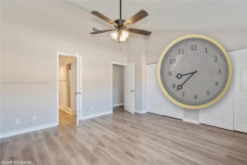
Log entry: h=8 m=38
